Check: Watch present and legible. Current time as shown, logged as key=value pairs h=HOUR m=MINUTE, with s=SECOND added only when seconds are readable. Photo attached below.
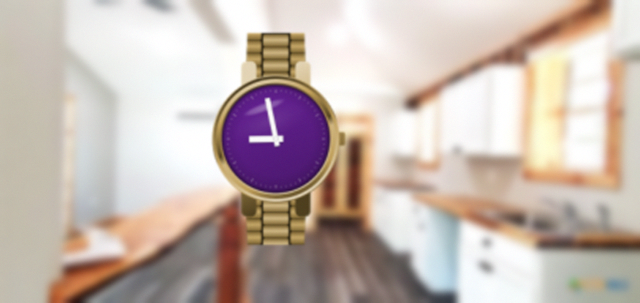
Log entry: h=8 m=58
